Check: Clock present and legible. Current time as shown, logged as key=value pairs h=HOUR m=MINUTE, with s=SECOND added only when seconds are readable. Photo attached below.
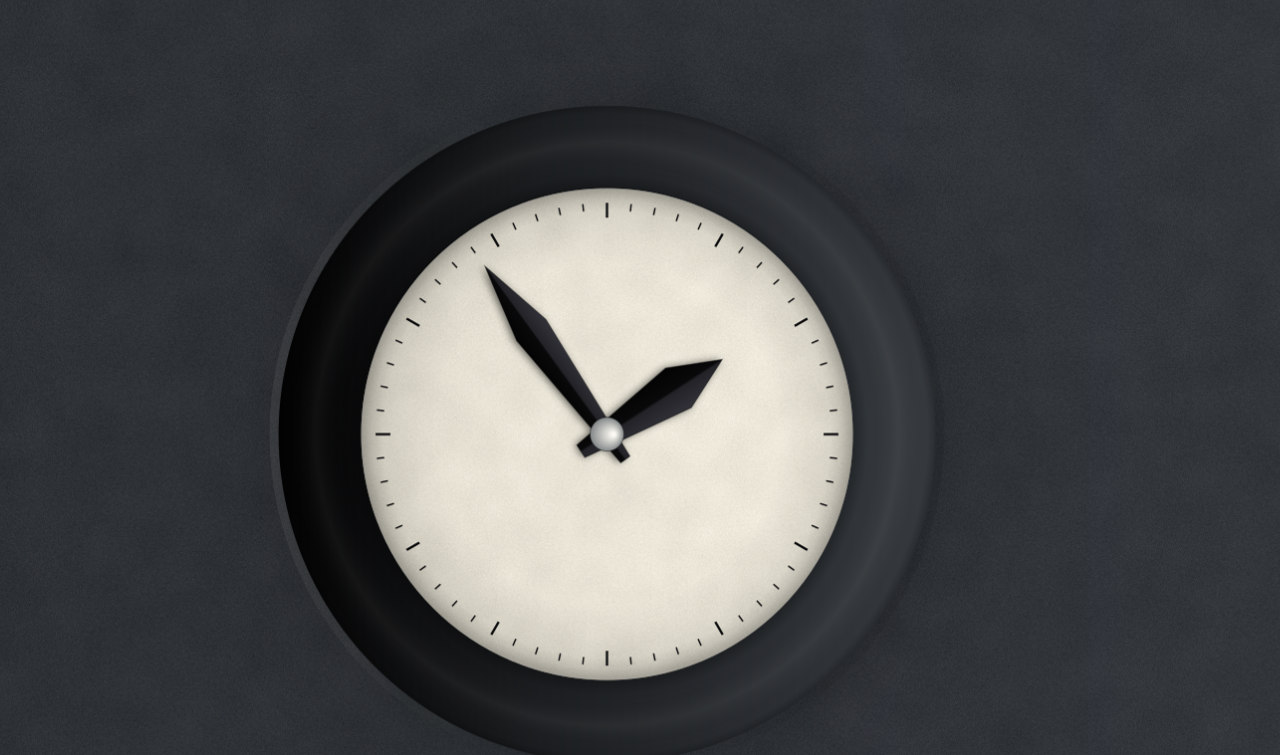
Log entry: h=1 m=54
